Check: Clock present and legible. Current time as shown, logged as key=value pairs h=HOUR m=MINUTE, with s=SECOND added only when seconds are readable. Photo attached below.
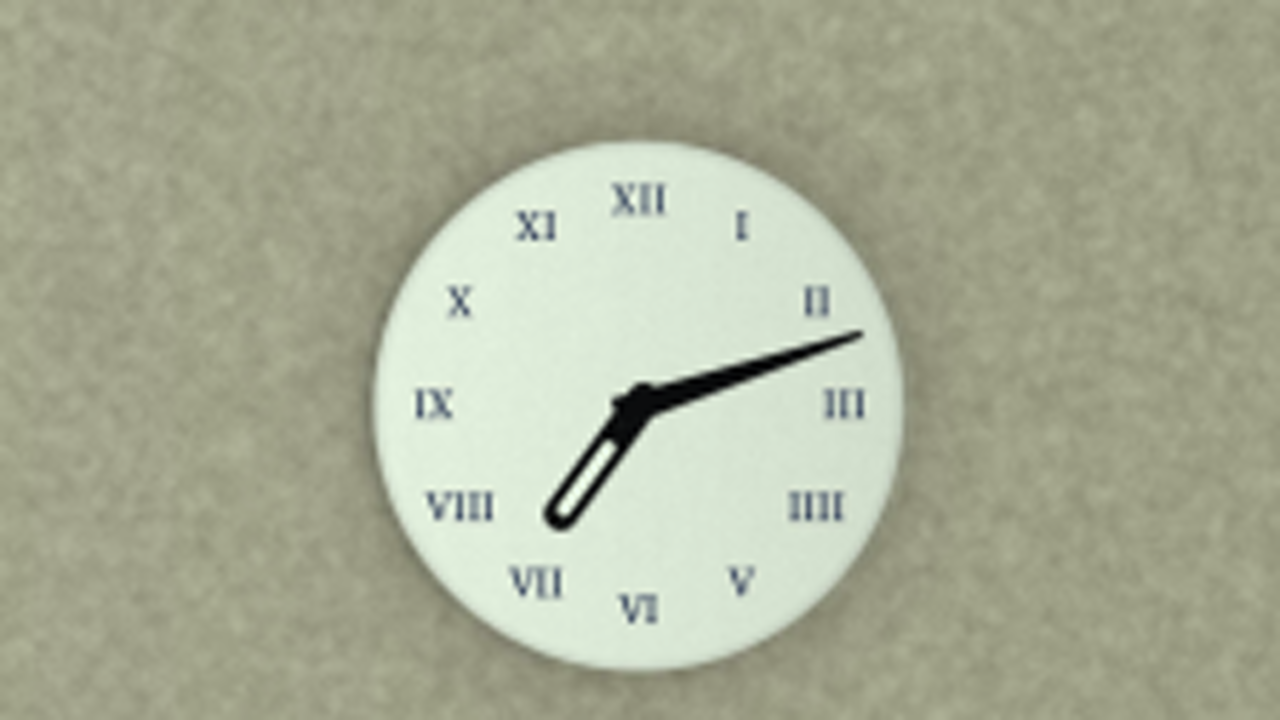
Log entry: h=7 m=12
